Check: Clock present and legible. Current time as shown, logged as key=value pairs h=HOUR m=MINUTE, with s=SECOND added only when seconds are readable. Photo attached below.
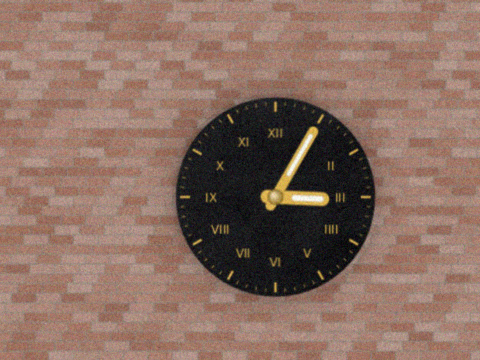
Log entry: h=3 m=5
